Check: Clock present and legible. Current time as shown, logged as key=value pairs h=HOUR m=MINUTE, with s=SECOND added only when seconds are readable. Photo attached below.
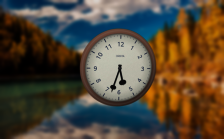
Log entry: h=5 m=33
